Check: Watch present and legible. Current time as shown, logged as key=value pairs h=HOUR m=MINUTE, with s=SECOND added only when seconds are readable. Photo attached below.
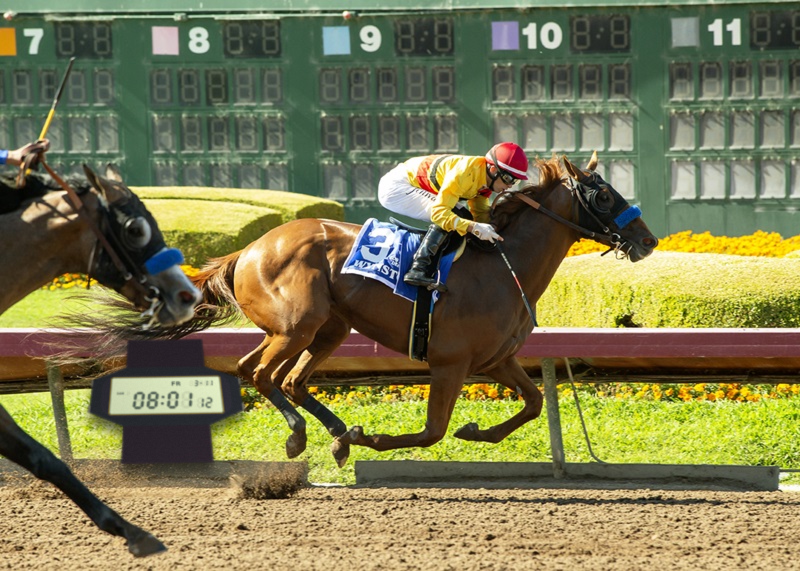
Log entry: h=8 m=1 s=12
